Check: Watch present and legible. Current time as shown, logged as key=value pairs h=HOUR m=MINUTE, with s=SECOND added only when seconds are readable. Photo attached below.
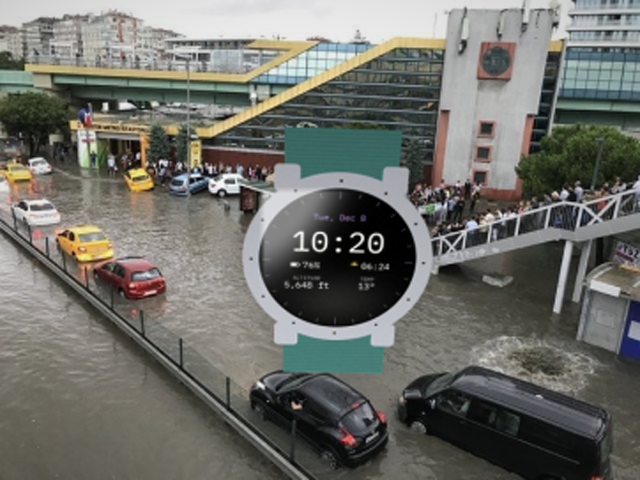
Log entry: h=10 m=20
